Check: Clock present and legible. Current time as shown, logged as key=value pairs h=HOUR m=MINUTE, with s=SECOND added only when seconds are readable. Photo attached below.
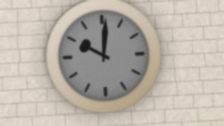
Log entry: h=10 m=1
